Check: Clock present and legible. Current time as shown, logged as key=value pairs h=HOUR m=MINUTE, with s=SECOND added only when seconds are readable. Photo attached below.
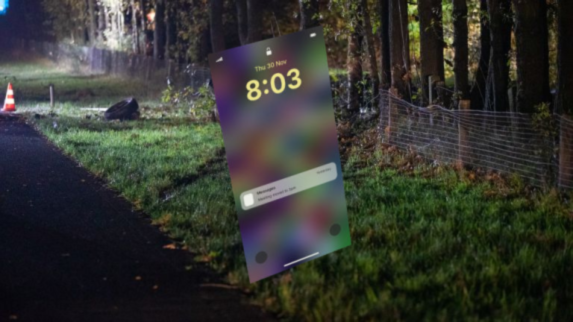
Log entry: h=8 m=3
